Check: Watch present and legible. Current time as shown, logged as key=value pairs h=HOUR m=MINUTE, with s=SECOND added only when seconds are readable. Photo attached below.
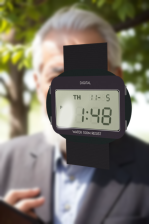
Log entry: h=1 m=48
